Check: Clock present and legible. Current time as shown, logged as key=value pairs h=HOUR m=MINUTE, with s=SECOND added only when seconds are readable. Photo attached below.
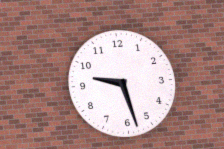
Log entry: h=9 m=28
